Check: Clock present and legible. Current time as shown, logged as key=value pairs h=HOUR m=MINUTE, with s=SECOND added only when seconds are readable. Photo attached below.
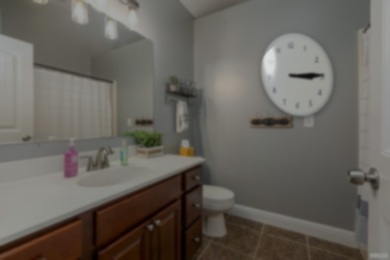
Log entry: h=3 m=15
